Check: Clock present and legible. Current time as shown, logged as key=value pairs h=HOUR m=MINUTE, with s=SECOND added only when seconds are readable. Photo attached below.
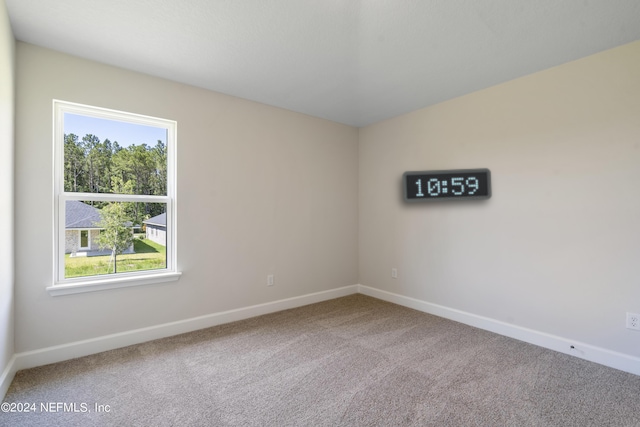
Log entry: h=10 m=59
